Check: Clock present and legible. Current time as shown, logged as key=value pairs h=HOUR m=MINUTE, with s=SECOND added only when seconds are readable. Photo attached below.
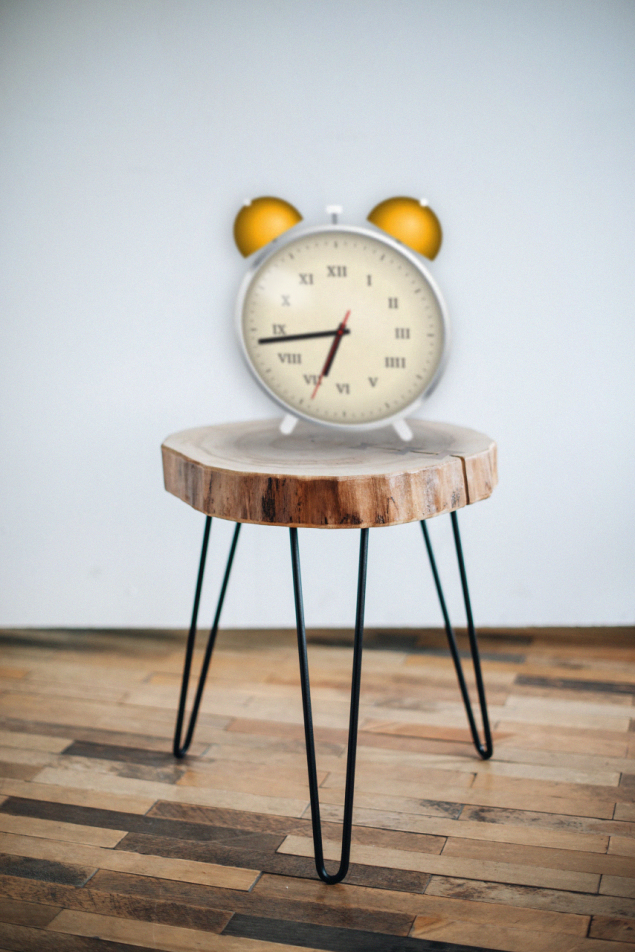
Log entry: h=6 m=43 s=34
